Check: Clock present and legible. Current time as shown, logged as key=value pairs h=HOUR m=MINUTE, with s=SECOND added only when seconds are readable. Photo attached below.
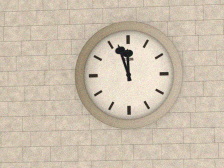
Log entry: h=11 m=57
